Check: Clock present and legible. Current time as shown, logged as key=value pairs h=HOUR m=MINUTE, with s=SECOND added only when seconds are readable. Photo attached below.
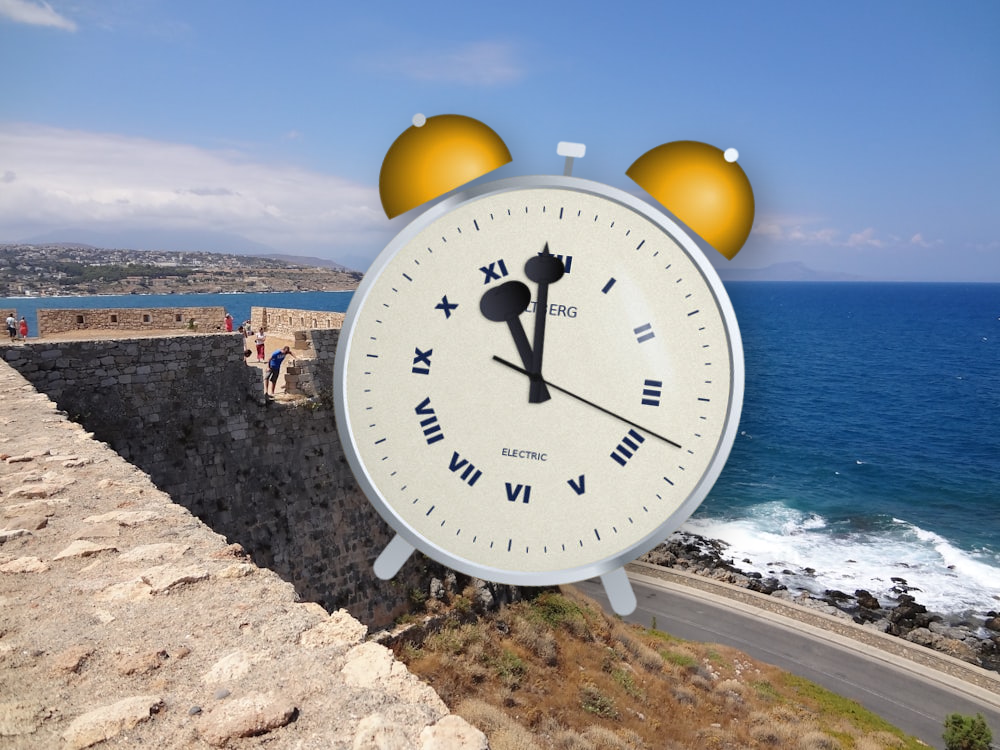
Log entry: h=10 m=59 s=18
